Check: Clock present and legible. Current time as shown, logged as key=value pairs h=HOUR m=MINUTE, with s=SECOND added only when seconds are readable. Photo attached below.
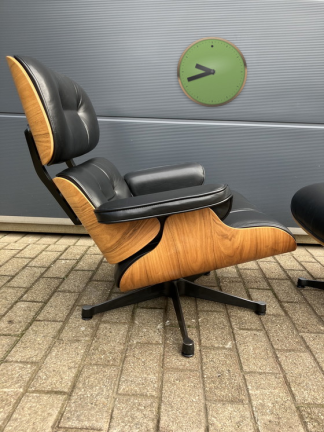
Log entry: h=9 m=42
